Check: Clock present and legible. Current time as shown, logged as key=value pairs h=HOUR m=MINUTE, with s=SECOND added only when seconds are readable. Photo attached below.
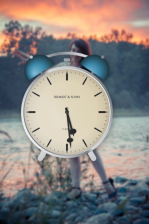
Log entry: h=5 m=29
